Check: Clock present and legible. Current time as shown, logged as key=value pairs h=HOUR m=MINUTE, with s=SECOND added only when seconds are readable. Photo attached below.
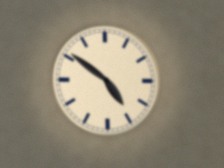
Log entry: h=4 m=51
